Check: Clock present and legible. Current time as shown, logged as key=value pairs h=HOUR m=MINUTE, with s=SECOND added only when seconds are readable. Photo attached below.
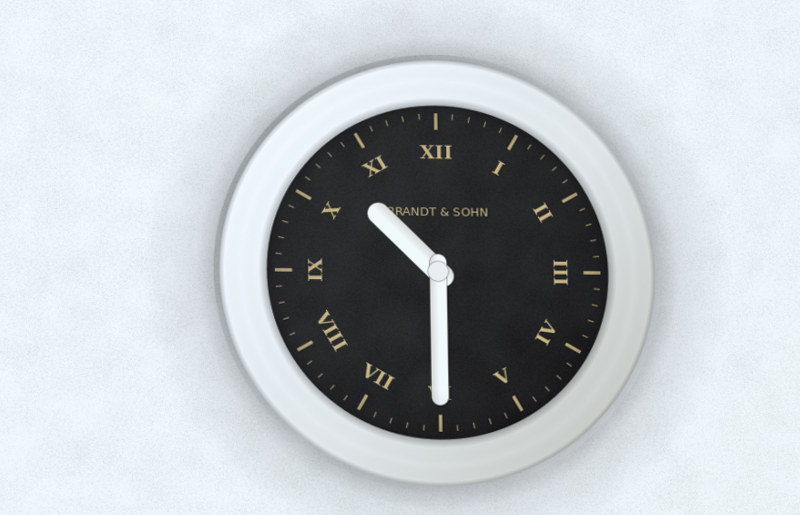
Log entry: h=10 m=30
